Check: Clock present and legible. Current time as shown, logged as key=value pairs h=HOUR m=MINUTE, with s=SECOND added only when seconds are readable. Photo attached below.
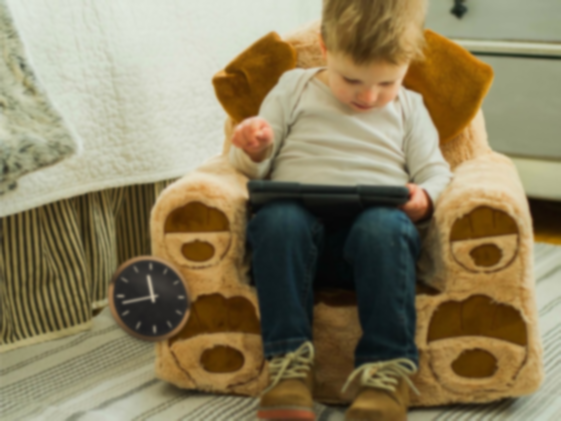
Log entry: h=11 m=43
